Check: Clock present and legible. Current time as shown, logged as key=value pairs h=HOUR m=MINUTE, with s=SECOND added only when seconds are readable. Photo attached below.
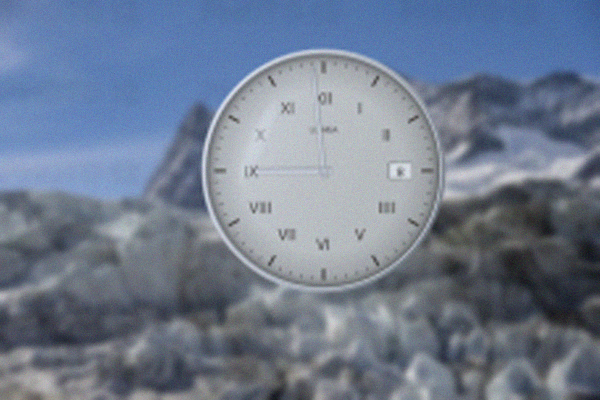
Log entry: h=8 m=59
